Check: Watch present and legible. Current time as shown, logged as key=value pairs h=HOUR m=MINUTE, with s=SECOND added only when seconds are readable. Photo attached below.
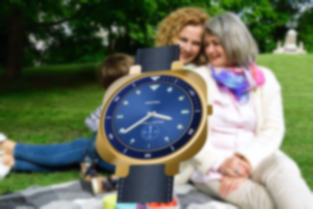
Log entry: h=3 m=39
